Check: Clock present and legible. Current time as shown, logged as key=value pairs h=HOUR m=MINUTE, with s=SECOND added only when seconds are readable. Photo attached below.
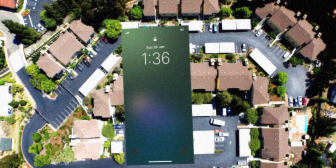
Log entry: h=1 m=36
